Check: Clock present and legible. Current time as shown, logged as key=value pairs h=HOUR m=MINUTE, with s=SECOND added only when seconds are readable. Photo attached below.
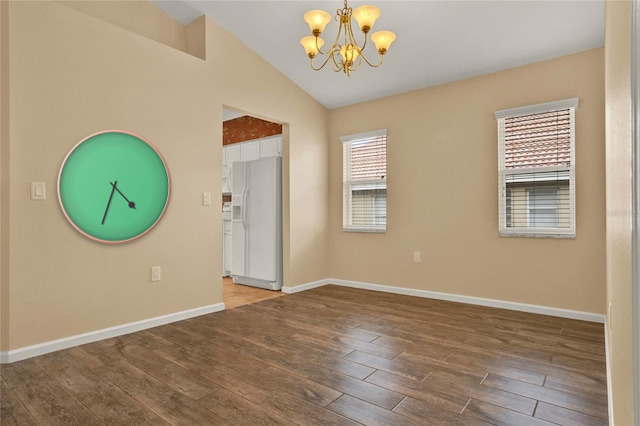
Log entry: h=4 m=33
